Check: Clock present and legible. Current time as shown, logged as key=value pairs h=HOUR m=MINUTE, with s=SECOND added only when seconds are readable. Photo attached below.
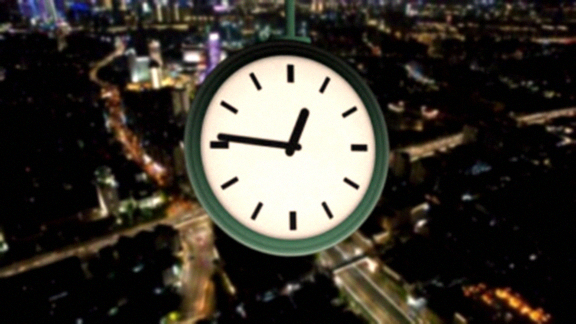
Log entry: h=12 m=46
